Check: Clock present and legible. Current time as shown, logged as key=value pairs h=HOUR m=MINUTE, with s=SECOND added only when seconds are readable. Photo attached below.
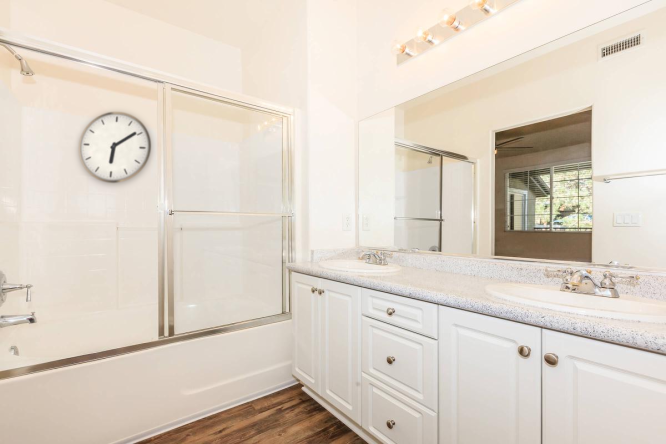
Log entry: h=6 m=9
